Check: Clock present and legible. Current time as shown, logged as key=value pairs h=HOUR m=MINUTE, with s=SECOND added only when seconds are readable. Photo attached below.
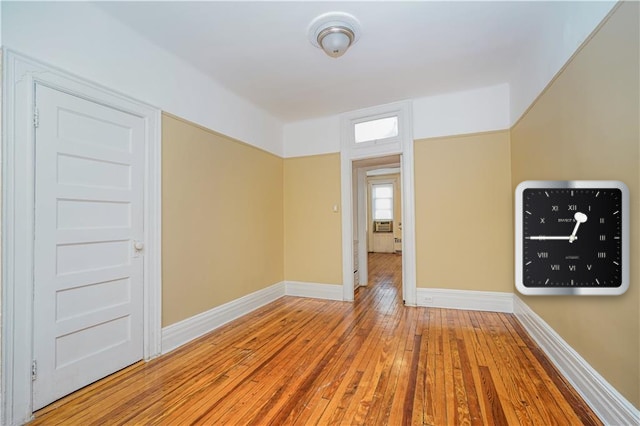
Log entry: h=12 m=45
